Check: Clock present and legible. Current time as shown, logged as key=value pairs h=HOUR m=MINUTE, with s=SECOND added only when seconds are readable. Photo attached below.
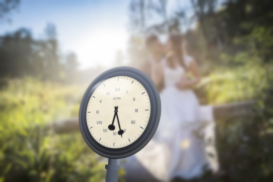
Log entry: h=6 m=27
